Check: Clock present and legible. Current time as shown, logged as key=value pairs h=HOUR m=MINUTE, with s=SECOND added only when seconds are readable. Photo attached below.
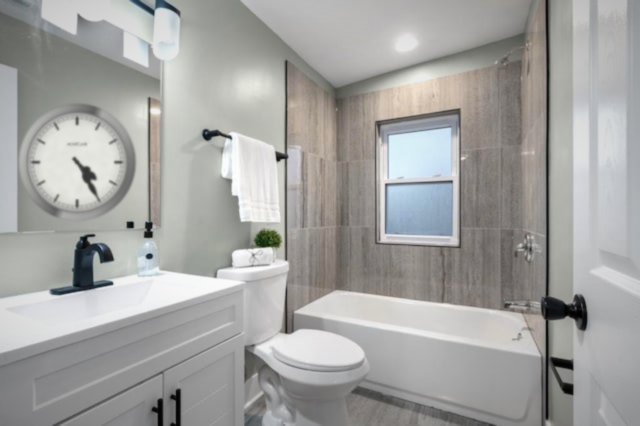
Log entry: h=4 m=25
